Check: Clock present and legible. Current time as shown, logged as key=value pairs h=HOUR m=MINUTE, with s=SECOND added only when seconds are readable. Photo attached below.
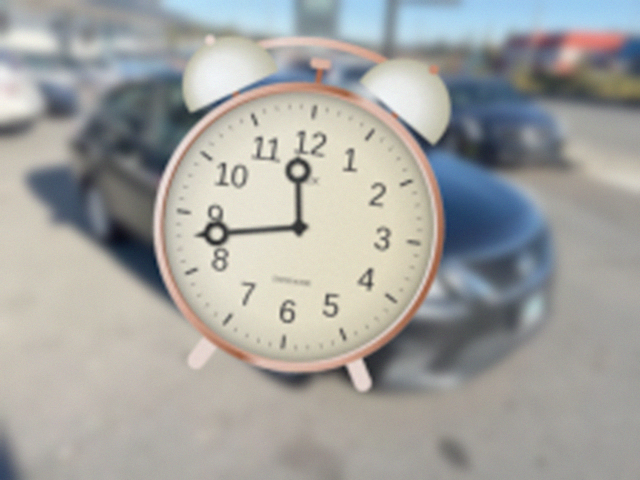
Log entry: h=11 m=43
